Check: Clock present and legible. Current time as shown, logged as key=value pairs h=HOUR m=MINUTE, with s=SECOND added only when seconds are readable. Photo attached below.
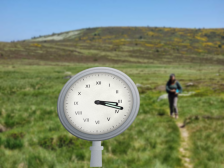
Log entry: h=3 m=18
